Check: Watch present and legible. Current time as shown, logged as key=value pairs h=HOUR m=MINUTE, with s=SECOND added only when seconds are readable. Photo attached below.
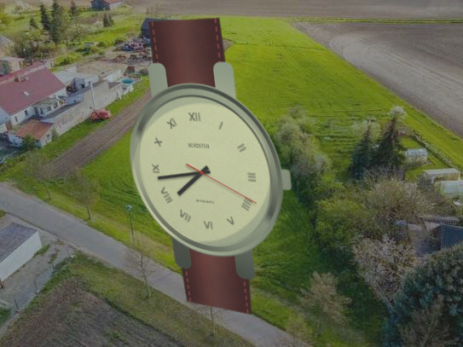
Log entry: h=7 m=43 s=19
